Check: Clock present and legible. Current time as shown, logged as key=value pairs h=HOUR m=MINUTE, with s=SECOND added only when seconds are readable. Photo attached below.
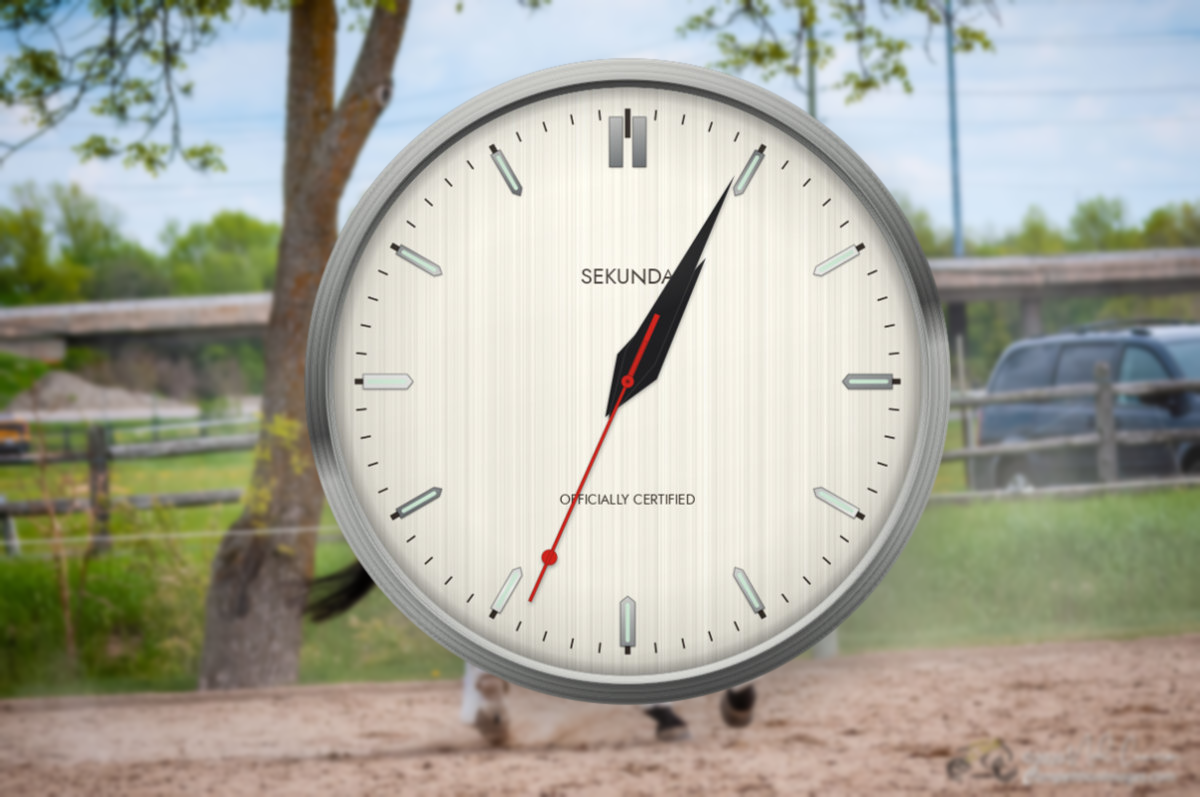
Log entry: h=1 m=4 s=34
